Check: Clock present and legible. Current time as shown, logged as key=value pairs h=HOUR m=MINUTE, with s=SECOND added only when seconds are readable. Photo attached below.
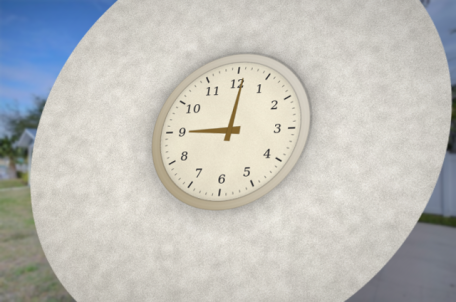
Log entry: h=9 m=1
